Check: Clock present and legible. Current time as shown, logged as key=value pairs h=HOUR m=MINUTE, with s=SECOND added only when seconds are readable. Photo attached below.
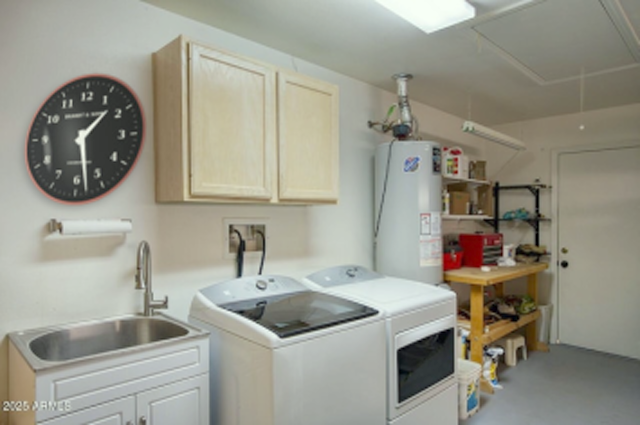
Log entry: h=1 m=28
